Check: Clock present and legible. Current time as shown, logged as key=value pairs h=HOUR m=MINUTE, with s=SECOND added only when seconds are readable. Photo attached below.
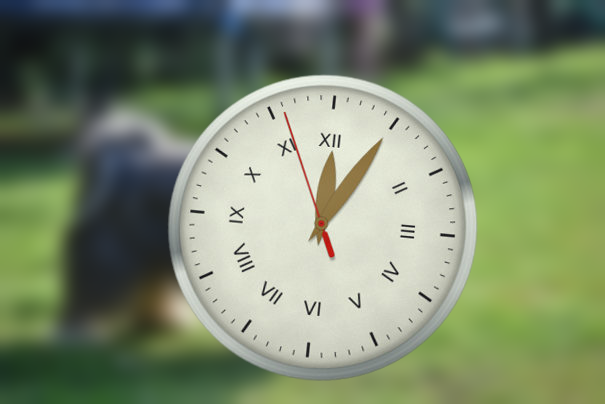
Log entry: h=12 m=4 s=56
